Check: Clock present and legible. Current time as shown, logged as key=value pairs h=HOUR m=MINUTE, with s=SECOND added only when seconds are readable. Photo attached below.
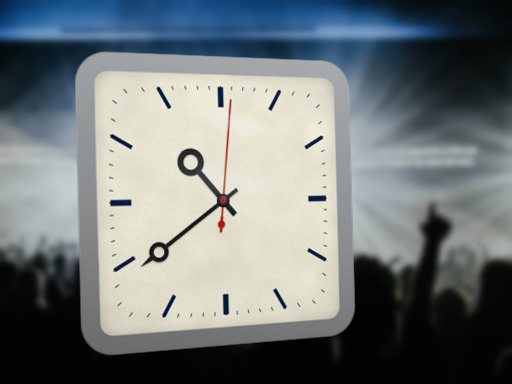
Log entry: h=10 m=39 s=1
